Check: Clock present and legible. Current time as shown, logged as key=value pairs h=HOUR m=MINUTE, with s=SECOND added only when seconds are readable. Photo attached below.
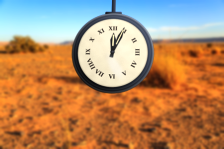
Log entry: h=12 m=4
